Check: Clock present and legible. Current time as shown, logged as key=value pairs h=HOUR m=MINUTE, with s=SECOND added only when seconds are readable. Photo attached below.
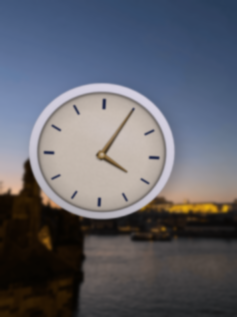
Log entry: h=4 m=5
